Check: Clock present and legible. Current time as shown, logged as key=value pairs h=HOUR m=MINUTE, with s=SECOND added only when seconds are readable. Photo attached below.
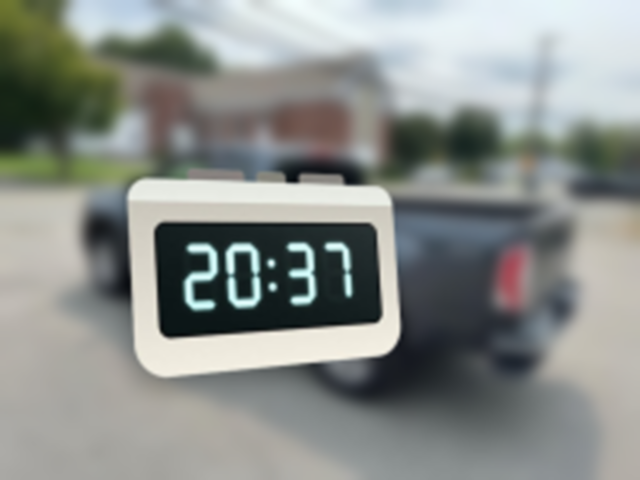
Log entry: h=20 m=37
